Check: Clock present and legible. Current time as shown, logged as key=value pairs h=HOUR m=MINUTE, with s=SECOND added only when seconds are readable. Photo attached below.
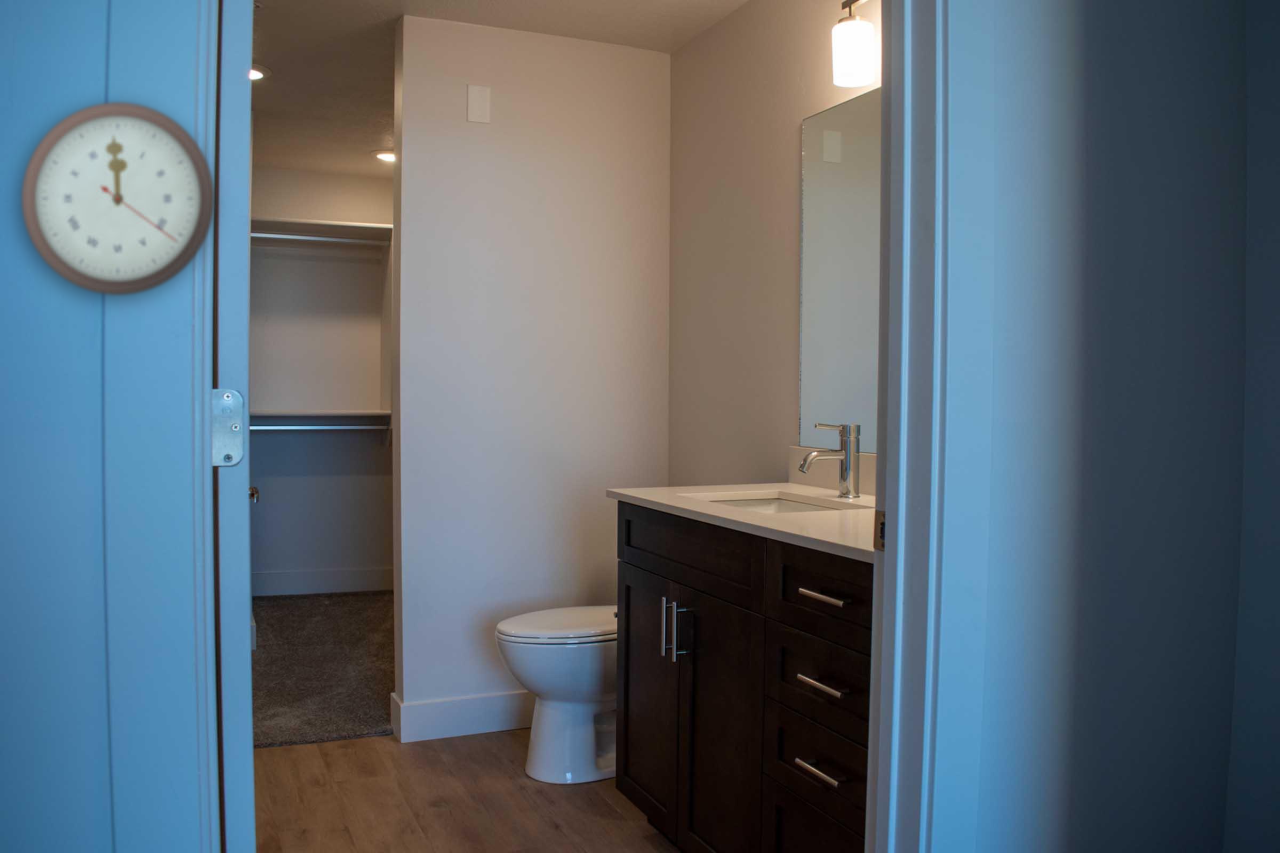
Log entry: h=11 m=59 s=21
